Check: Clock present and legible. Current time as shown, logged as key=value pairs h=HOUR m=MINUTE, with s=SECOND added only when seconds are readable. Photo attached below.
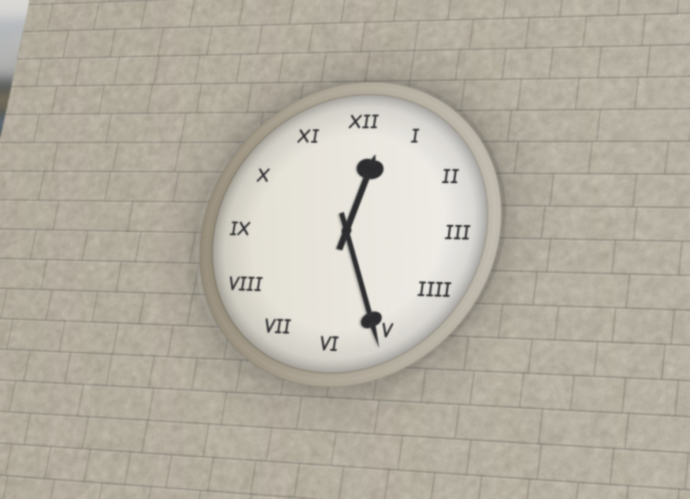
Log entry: h=12 m=26
